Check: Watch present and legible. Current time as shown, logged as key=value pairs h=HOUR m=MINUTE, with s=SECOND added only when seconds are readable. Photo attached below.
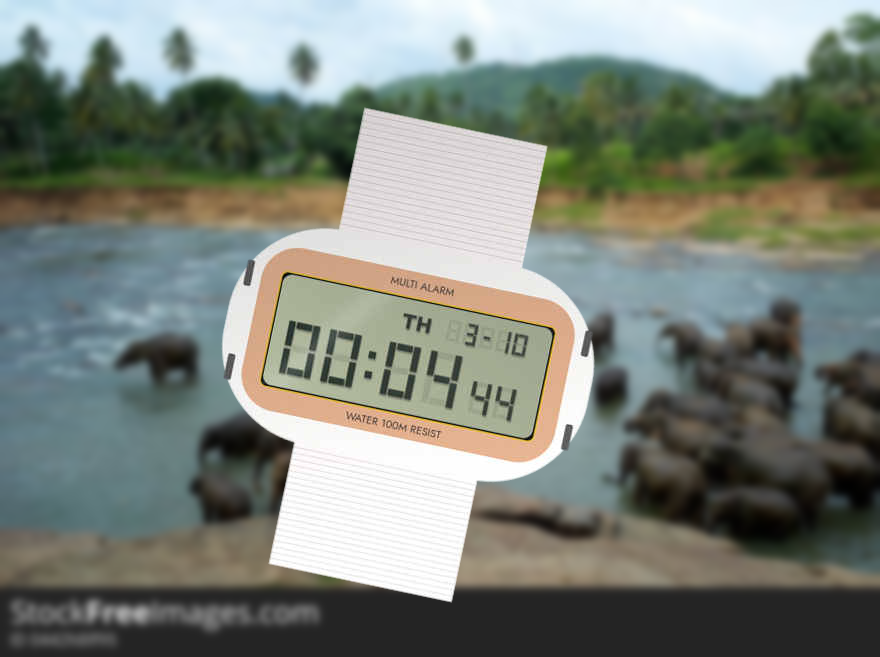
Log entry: h=0 m=4 s=44
